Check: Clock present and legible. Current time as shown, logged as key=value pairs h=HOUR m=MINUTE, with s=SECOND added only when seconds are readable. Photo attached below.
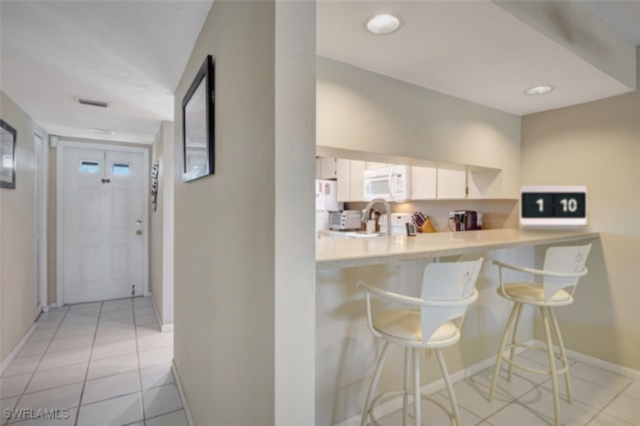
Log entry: h=1 m=10
